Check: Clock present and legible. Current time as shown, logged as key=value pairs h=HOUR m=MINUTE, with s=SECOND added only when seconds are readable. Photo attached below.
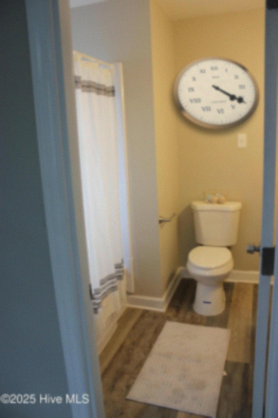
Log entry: h=4 m=21
